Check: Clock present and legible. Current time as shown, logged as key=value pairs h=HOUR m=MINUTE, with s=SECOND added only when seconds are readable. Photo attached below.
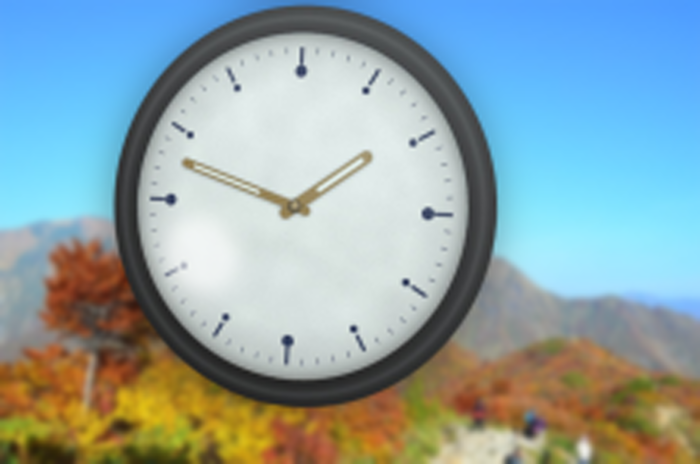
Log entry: h=1 m=48
